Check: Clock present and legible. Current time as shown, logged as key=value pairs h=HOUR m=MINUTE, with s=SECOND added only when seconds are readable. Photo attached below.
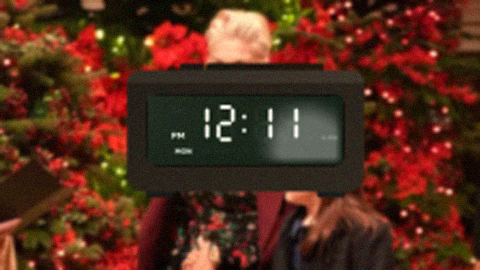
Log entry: h=12 m=11
